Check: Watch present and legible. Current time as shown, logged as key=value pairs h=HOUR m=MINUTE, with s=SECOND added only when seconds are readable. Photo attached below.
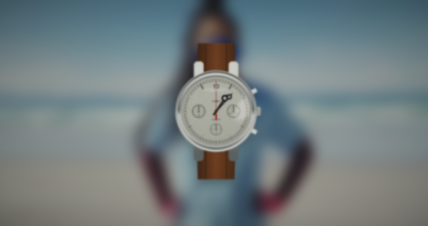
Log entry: h=1 m=7
